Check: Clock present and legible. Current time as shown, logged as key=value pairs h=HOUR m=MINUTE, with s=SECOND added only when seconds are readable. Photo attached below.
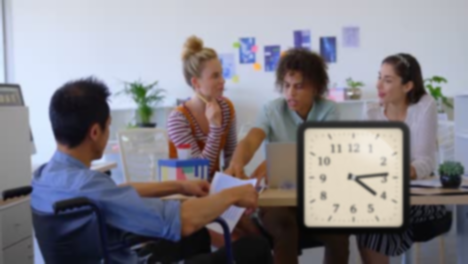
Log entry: h=4 m=14
